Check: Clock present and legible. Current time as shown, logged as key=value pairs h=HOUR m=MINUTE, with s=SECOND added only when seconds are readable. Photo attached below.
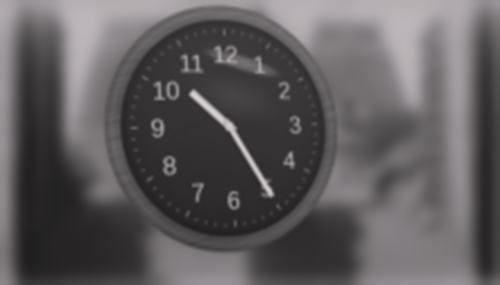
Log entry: h=10 m=25
